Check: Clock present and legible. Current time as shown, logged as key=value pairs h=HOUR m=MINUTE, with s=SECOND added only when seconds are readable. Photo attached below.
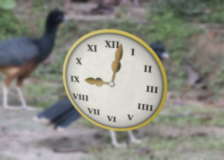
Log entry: h=9 m=2
